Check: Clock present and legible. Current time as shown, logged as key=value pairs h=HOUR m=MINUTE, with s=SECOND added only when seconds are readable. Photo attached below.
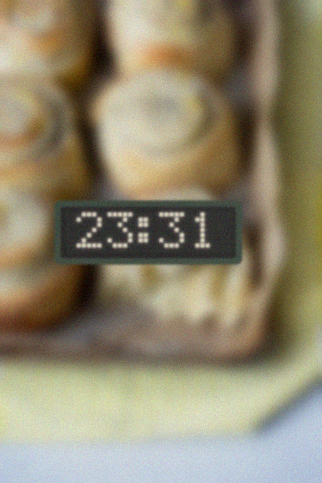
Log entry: h=23 m=31
